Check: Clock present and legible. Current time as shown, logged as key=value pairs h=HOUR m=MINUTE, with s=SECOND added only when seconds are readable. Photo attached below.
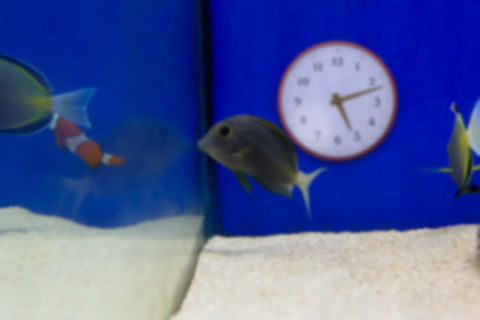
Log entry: h=5 m=12
